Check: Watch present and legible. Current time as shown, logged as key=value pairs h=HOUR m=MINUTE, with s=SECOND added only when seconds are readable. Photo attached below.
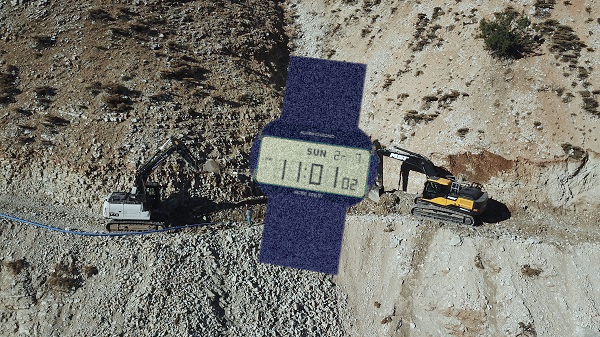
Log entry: h=11 m=1 s=2
